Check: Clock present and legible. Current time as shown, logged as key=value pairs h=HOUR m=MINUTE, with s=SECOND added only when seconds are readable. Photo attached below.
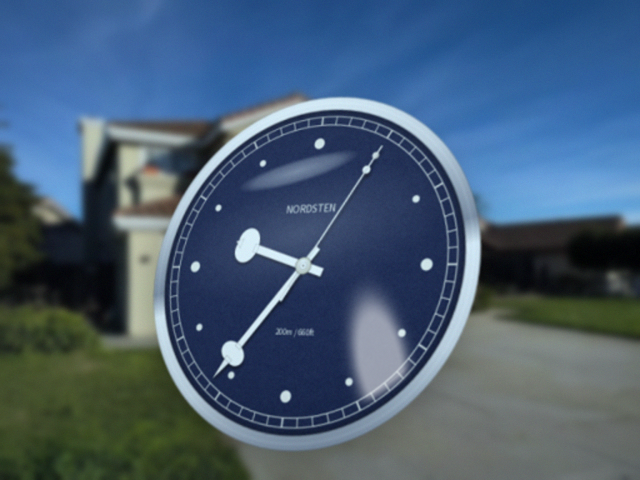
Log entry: h=9 m=36 s=5
